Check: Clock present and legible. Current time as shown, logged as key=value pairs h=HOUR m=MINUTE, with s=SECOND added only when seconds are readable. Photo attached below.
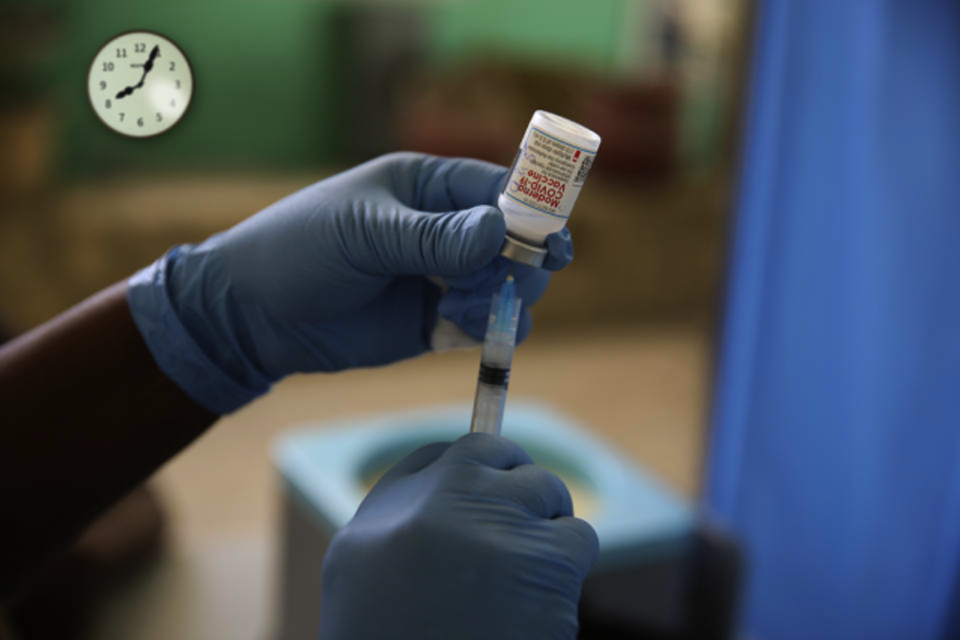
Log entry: h=8 m=4
